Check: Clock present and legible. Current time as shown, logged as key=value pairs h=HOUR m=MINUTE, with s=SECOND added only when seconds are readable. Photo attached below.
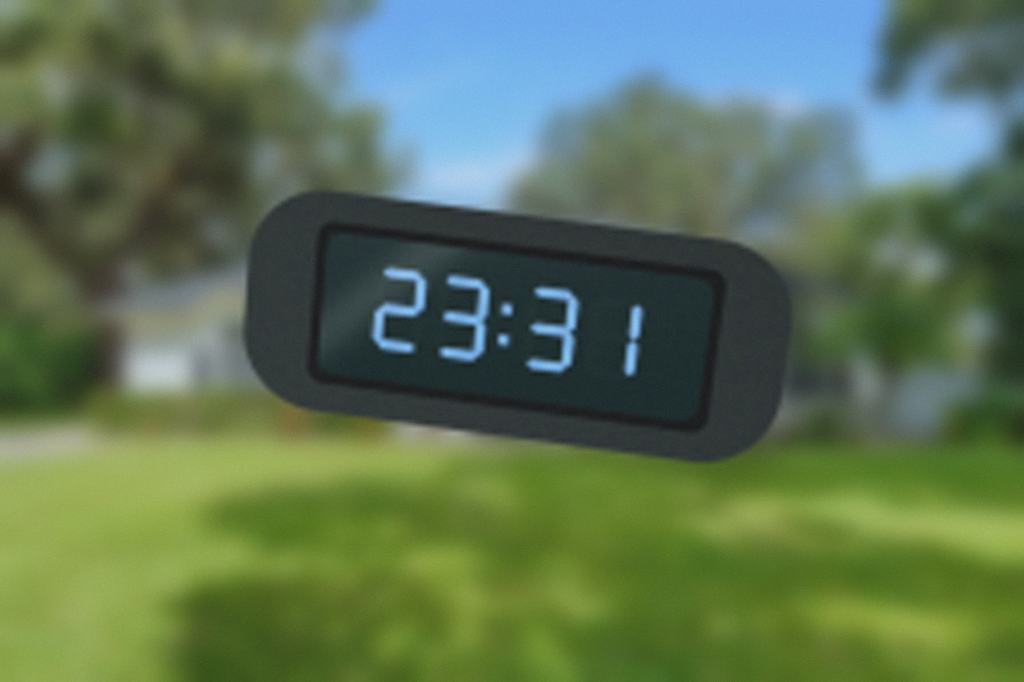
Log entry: h=23 m=31
